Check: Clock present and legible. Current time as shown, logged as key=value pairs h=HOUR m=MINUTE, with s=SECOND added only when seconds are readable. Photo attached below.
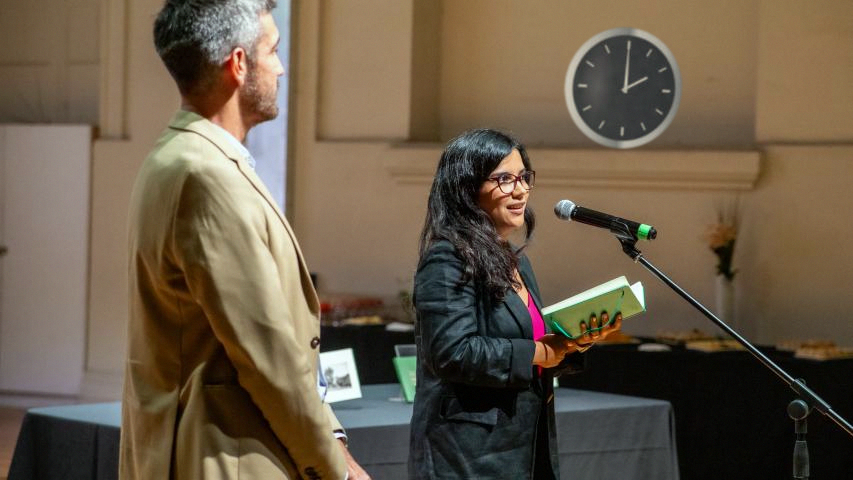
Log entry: h=2 m=0
